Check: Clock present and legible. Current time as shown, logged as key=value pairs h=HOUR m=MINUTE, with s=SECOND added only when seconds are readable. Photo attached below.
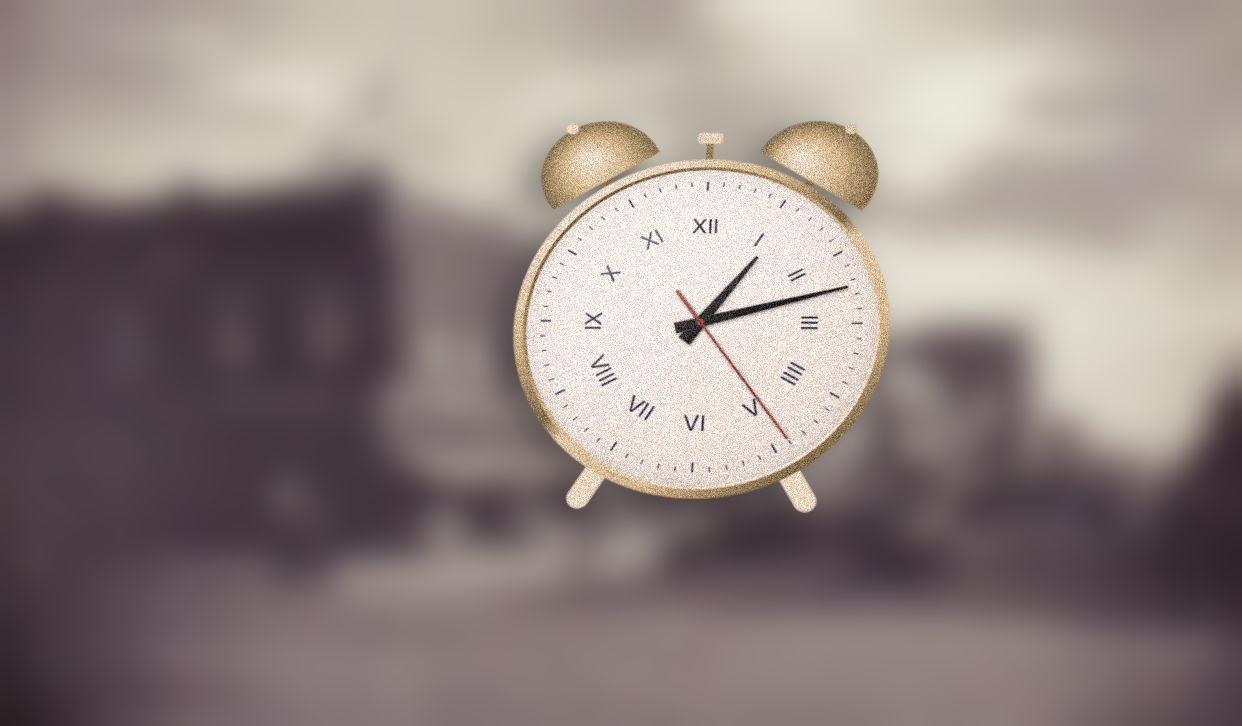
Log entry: h=1 m=12 s=24
